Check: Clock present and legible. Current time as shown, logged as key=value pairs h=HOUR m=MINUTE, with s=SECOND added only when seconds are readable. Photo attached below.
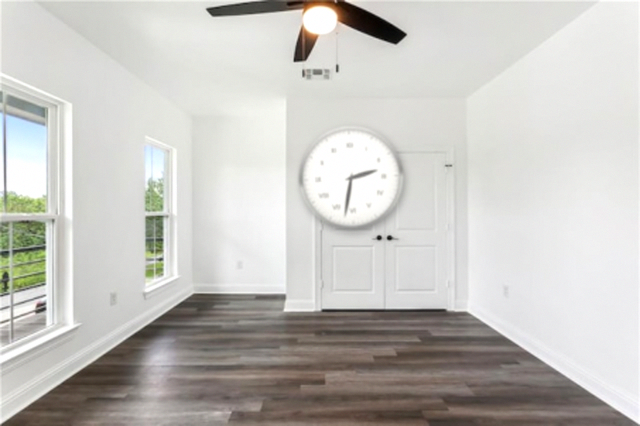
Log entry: h=2 m=32
